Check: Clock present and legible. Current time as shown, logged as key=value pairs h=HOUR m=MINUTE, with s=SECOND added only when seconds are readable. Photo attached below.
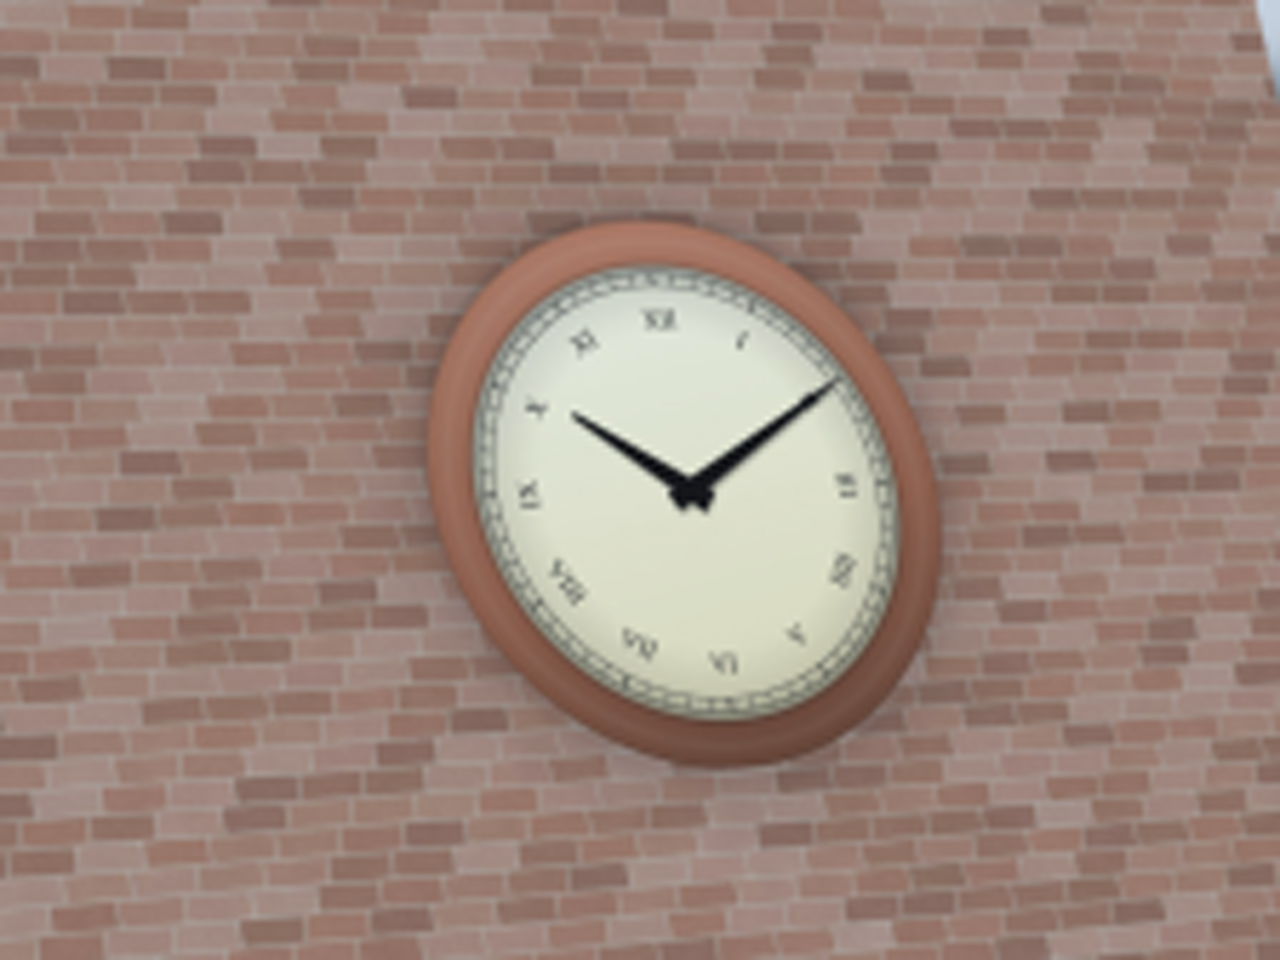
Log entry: h=10 m=10
